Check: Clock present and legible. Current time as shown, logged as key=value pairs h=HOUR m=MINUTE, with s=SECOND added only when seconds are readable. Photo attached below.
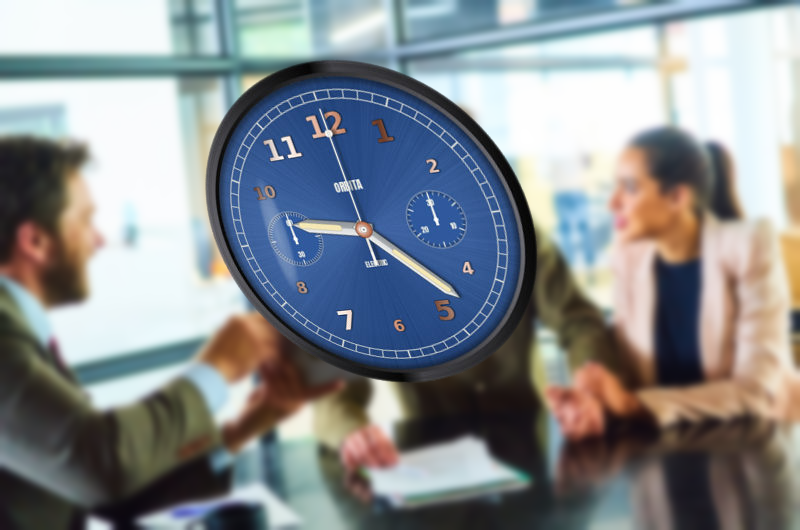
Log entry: h=9 m=23
